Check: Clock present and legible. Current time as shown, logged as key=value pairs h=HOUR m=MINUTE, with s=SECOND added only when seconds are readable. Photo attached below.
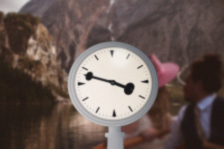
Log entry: h=3 m=48
